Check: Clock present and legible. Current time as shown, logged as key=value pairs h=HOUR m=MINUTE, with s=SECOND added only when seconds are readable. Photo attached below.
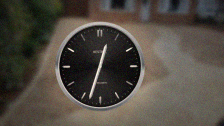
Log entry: h=12 m=33
